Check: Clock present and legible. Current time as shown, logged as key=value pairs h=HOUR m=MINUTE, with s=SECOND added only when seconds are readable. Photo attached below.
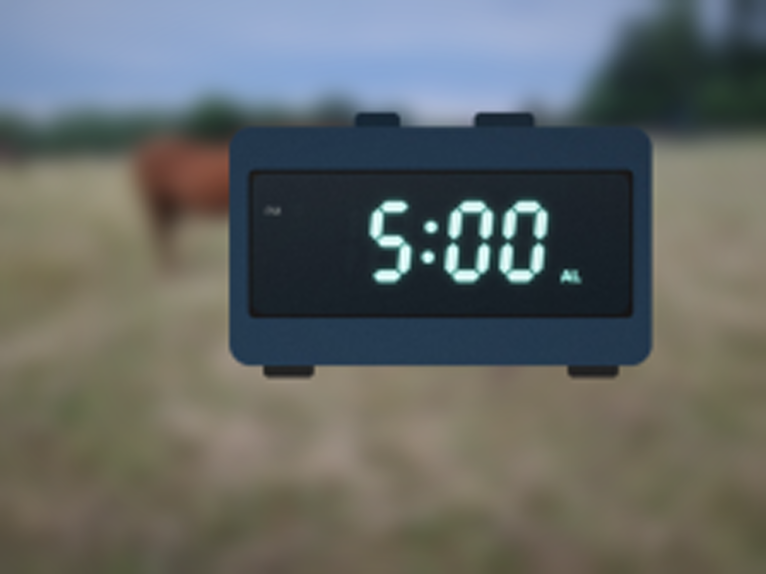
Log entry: h=5 m=0
